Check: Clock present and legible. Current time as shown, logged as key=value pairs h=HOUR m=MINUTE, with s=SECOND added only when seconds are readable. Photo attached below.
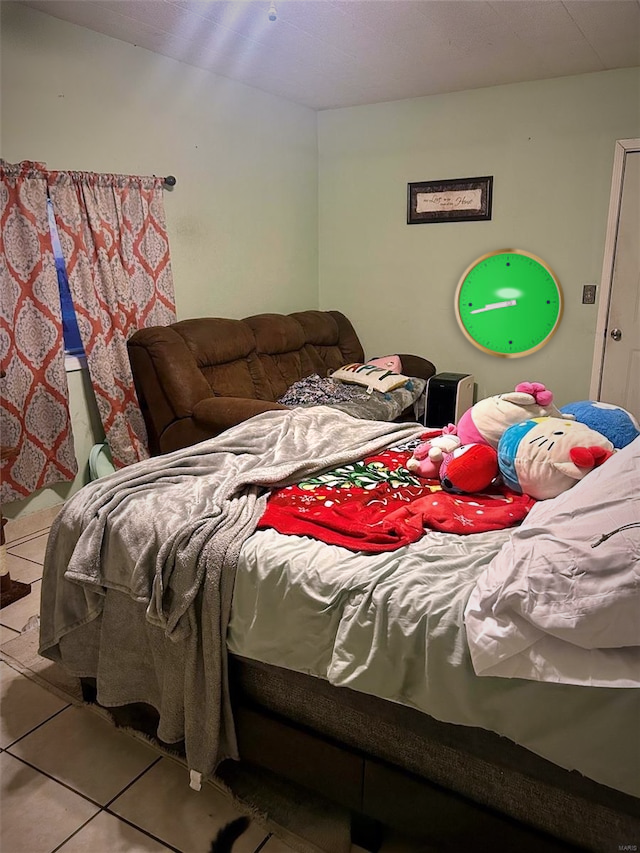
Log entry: h=8 m=43
